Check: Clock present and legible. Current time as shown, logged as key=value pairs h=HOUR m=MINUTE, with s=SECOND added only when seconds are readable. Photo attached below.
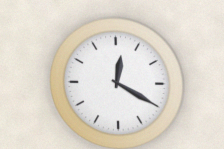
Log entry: h=12 m=20
